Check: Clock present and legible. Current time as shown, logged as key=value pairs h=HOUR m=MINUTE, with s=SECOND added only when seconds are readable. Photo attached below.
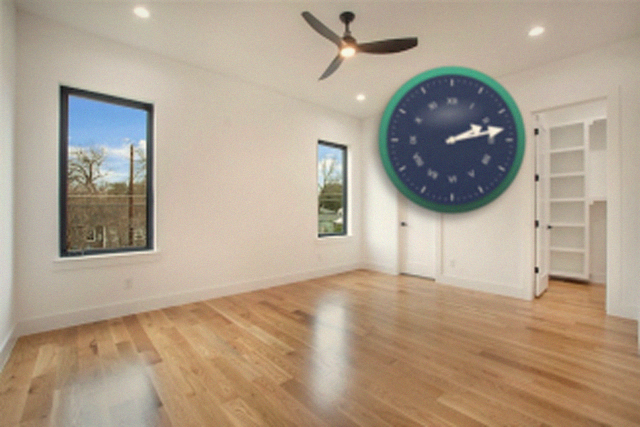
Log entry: h=2 m=13
